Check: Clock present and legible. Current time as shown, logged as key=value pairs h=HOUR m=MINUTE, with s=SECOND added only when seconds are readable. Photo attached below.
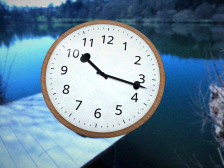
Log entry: h=10 m=17
